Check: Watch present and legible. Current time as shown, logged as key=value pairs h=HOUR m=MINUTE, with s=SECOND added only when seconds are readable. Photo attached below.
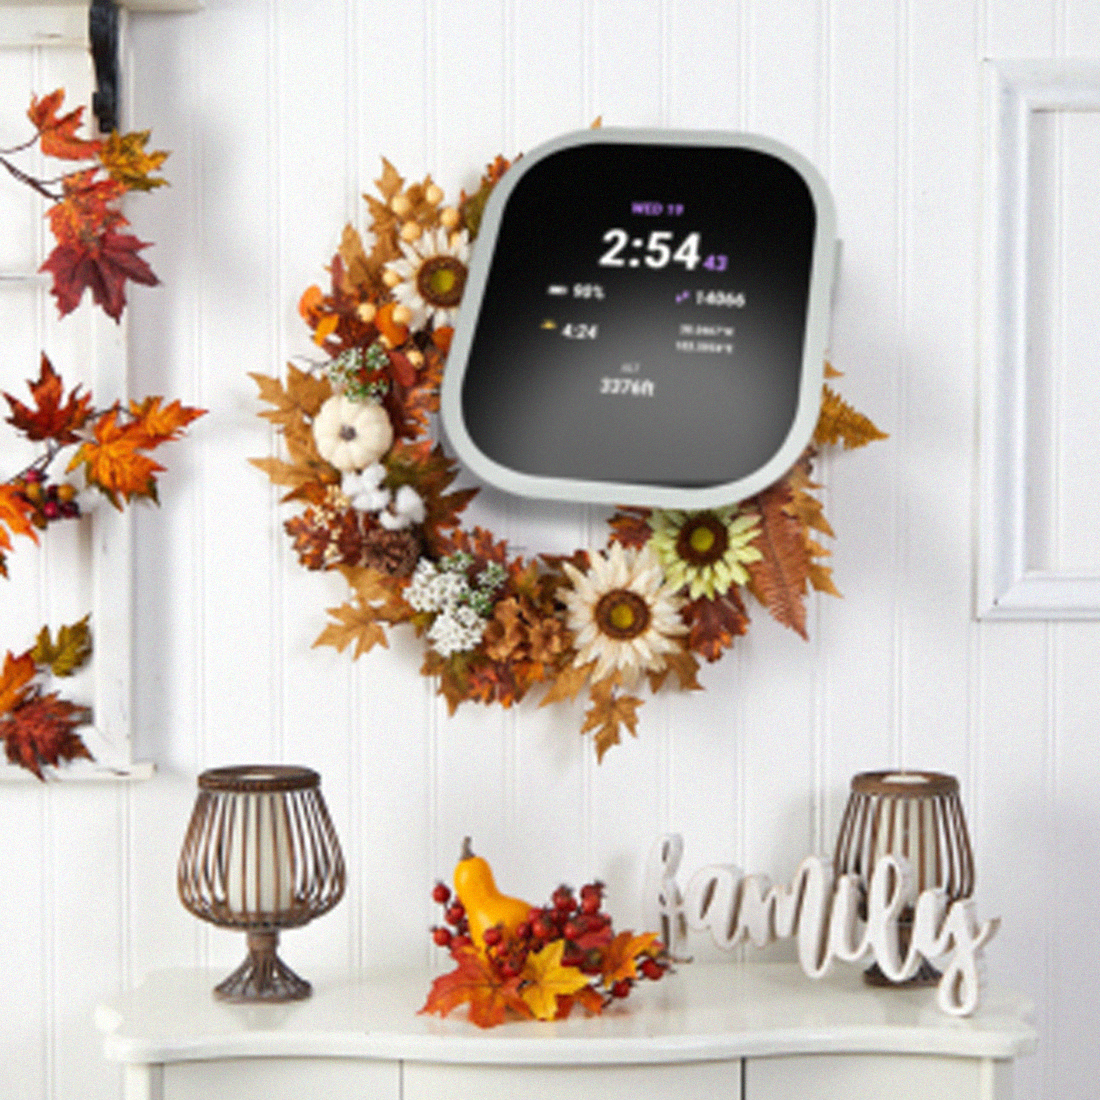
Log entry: h=2 m=54
